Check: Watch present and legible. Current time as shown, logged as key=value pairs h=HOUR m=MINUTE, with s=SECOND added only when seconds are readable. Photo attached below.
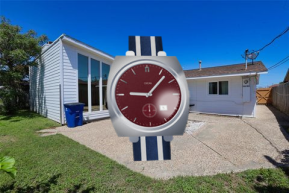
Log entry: h=9 m=7
